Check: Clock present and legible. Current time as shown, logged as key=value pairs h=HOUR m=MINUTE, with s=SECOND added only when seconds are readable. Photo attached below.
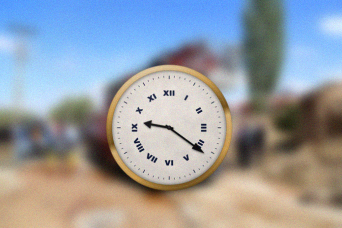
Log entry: h=9 m=21
